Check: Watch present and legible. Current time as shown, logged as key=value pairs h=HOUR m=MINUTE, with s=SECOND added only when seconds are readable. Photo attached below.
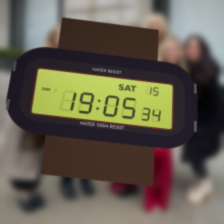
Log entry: h=19 m=5 s=34
